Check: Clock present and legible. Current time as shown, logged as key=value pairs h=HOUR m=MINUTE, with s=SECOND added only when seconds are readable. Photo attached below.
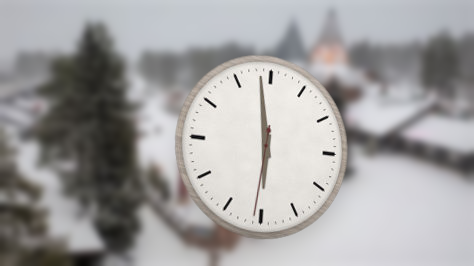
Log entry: h=5 m=58 s=31
